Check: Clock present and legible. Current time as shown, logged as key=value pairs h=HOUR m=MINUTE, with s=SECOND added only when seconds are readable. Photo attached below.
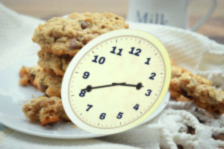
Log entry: h=2 m=41
